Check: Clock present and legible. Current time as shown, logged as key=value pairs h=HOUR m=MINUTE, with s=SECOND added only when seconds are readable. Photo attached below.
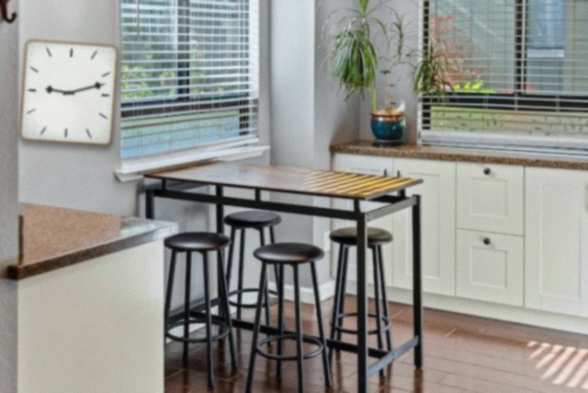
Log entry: h=9 m=12
